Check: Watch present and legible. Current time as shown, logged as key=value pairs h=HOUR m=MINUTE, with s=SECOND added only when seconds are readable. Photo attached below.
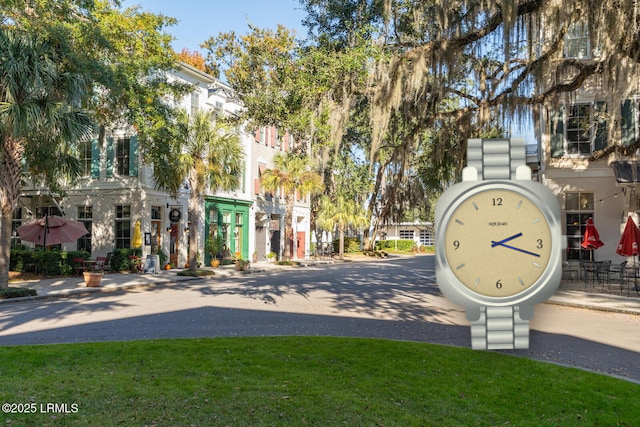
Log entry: h=2 m=18
